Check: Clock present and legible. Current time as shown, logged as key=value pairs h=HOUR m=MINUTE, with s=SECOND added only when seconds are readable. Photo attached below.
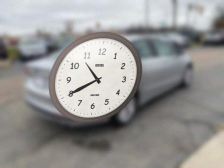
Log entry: h=10 m=40
